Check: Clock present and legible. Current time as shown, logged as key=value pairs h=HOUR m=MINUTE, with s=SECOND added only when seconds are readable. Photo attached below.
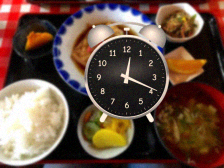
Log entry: h=12 m=19
